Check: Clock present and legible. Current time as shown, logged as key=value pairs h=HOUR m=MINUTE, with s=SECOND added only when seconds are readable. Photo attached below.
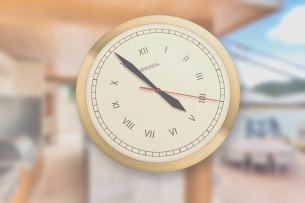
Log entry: h=4 m=55 s=20
